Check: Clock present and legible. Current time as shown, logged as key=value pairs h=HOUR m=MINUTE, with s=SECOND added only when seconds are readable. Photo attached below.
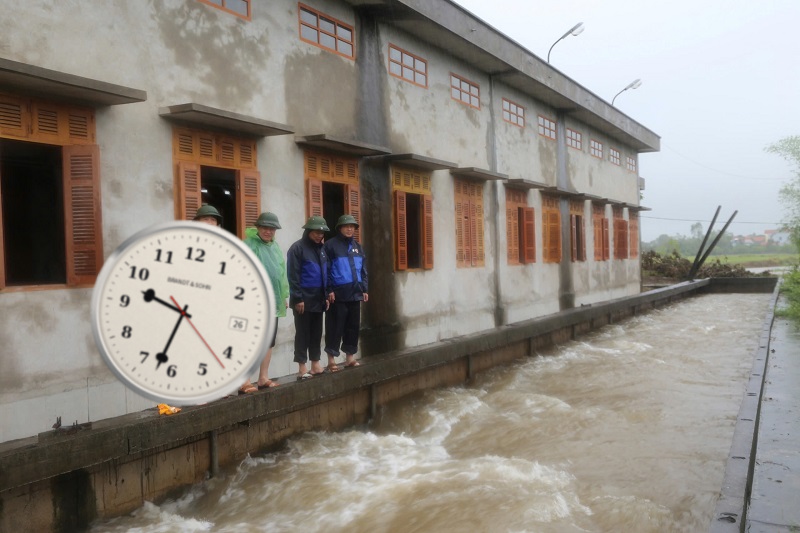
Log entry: h=9 m=32 s=22
